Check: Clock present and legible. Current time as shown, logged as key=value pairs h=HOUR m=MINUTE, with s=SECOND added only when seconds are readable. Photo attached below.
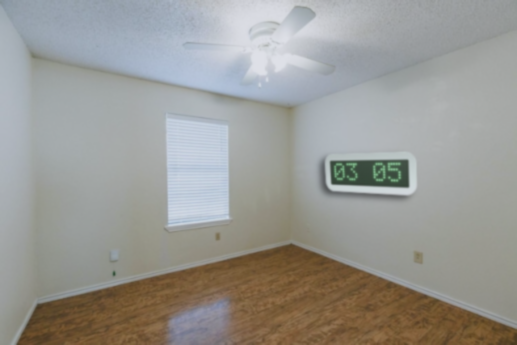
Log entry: h=3 m=5
